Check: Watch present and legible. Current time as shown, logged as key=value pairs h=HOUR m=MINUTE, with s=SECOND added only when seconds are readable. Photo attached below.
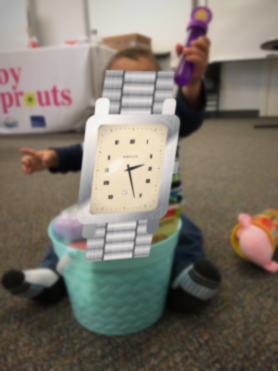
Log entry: h=2 m=27
